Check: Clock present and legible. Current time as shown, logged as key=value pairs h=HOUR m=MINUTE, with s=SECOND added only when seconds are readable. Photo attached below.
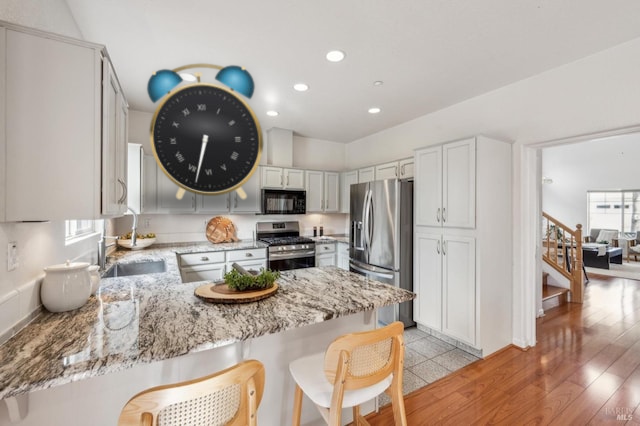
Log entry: h=6 m=33
